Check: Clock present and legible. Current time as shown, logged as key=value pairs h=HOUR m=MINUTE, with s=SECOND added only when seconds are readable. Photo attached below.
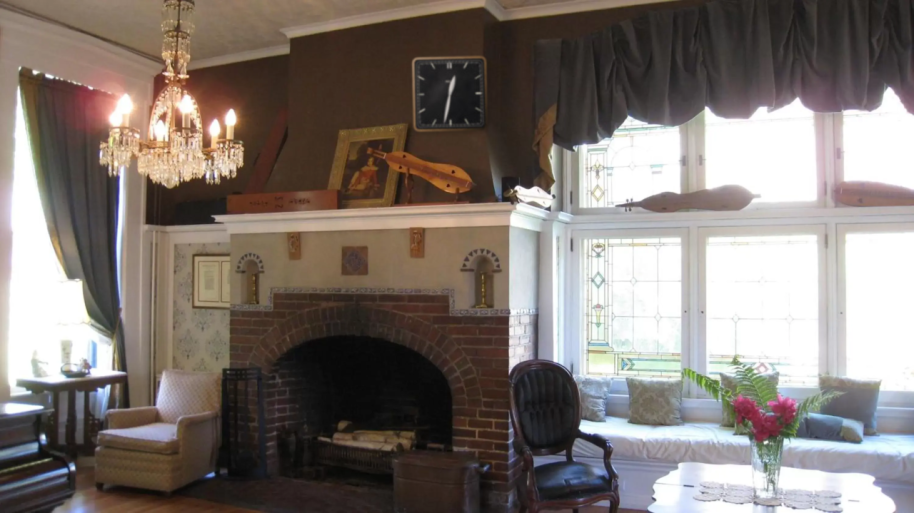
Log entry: h=12 m=32
